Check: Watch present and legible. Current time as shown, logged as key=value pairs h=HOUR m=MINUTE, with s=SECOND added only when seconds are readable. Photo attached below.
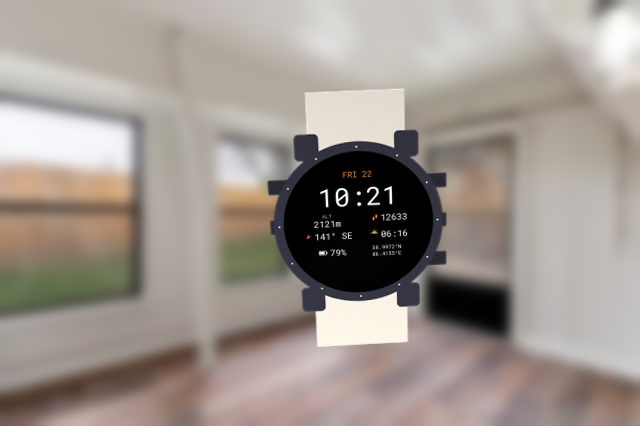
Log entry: h=10 m=21
